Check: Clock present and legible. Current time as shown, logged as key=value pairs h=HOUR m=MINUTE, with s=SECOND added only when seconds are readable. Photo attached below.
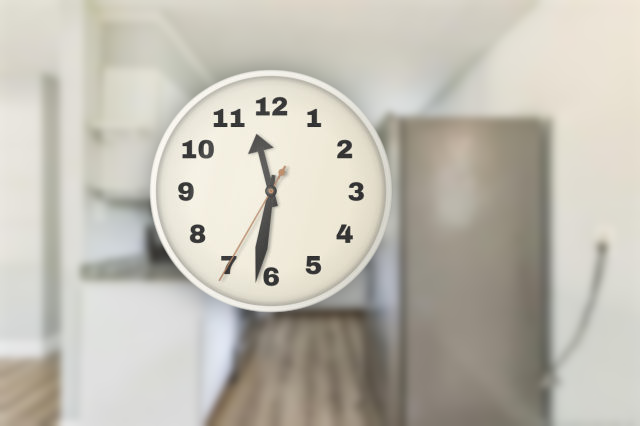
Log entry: h=11 m=31 s=35
